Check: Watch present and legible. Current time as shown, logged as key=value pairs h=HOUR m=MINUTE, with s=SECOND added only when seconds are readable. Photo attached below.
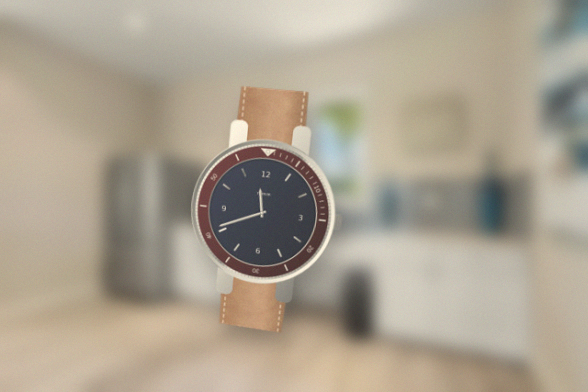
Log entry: h=11 m=41
